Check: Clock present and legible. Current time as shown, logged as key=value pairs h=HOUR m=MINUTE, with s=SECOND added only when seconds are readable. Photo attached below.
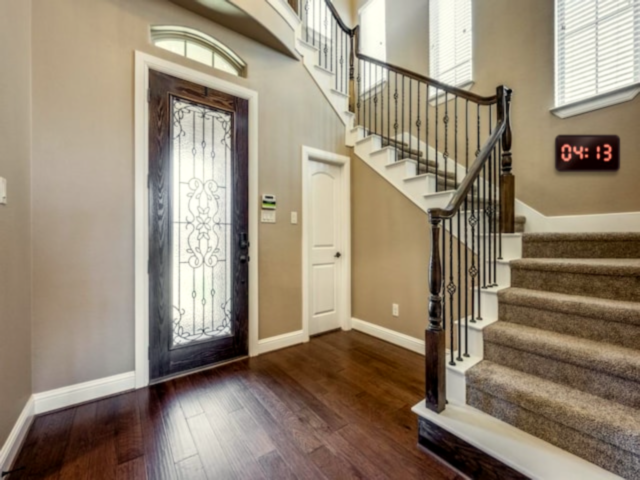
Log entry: h=4 m=13
